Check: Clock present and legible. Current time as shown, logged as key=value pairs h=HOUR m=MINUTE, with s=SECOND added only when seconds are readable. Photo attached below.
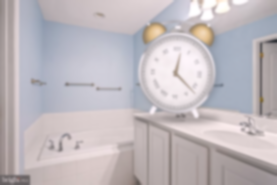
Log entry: h=12 m=22
